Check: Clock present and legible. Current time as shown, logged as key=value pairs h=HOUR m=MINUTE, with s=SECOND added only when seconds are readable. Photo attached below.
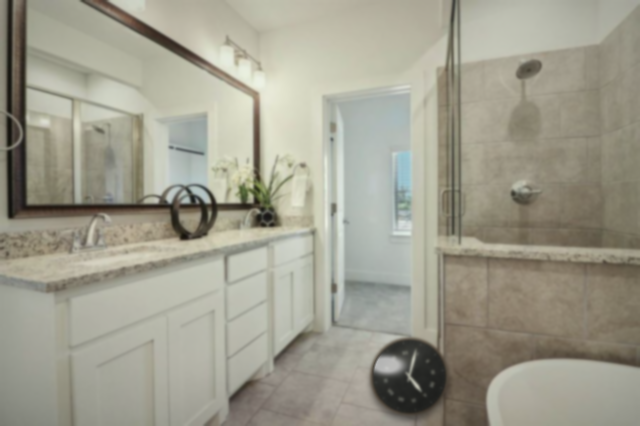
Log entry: h=5 m=4
